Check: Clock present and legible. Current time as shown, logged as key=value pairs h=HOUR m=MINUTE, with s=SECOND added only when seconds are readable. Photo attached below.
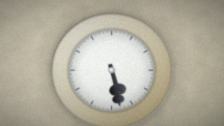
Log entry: h=5 m=28
